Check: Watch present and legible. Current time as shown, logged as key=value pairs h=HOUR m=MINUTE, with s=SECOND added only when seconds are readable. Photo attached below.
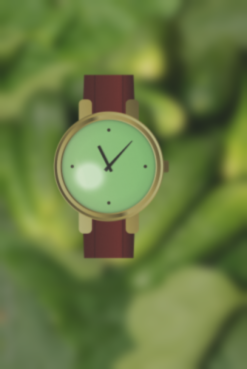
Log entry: h=11 m=7
